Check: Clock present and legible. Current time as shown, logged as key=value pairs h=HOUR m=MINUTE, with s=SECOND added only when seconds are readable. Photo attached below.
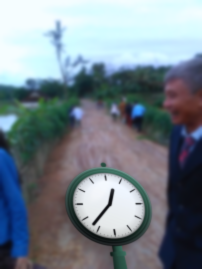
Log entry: h=12 m=37
